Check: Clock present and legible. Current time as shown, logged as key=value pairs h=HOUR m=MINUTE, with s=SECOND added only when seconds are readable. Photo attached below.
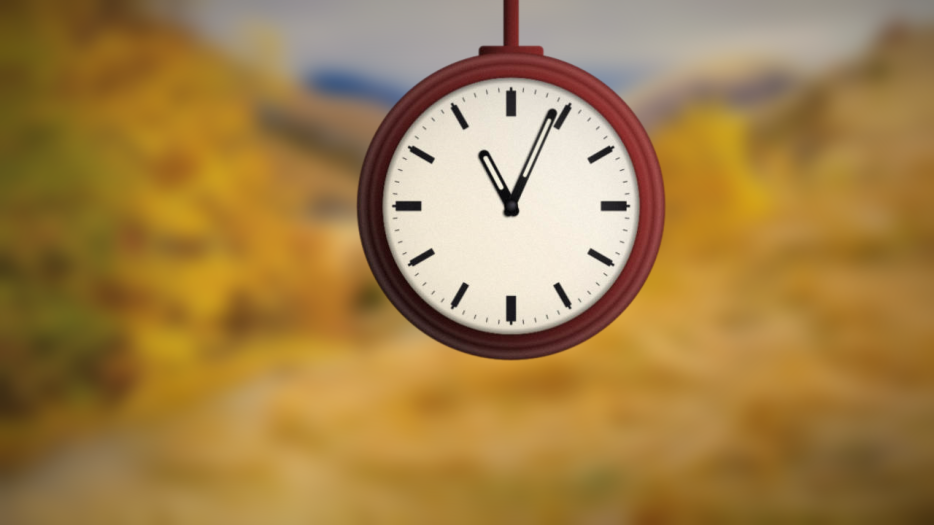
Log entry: h=11 m=4
